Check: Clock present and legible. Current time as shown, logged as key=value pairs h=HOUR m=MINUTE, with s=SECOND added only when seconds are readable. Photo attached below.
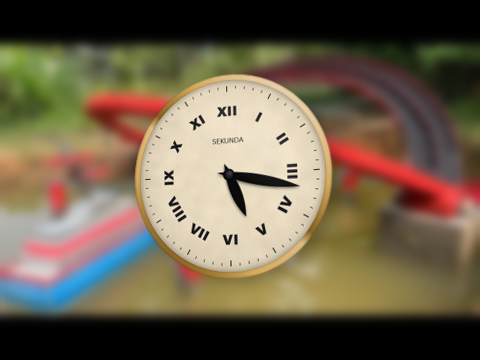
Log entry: h=5 m=17
